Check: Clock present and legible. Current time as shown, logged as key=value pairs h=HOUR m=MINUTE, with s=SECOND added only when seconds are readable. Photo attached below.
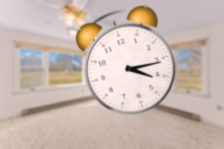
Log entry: h=4 m=16
